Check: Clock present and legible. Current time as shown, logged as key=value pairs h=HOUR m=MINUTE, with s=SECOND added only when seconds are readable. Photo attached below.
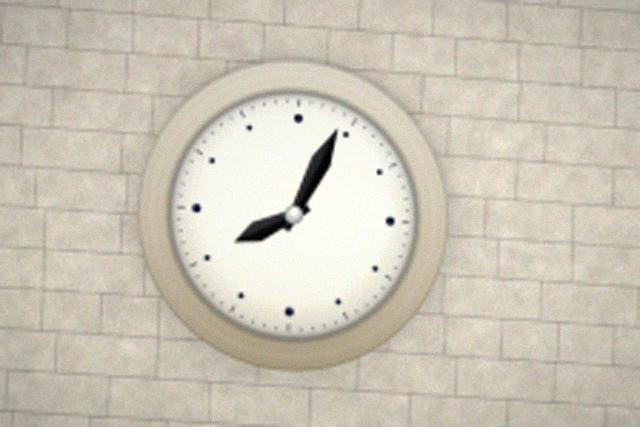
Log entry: h=8 m=4
